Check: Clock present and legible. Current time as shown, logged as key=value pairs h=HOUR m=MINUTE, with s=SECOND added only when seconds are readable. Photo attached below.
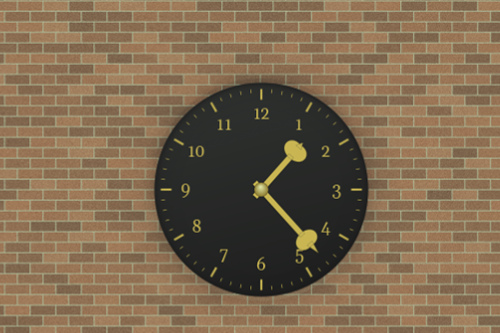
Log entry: h=1 m=23
